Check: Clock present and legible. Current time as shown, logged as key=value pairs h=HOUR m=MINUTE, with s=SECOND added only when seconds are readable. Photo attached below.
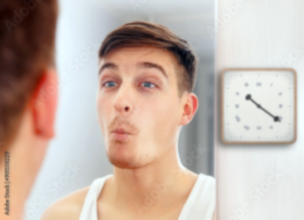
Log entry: h=10 m=21
